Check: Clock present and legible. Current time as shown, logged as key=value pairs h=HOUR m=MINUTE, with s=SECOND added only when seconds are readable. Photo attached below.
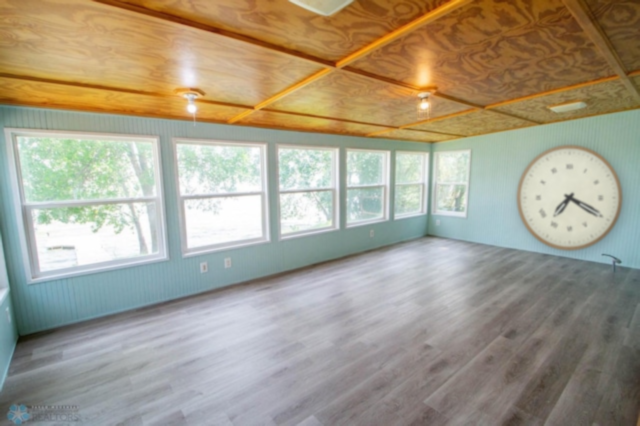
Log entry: h=7 m=20
